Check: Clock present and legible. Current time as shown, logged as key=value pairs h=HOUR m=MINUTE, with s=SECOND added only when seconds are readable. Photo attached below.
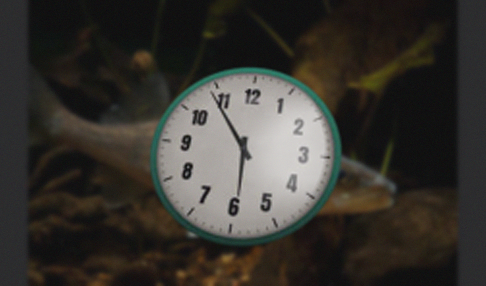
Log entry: h=5 m=54
